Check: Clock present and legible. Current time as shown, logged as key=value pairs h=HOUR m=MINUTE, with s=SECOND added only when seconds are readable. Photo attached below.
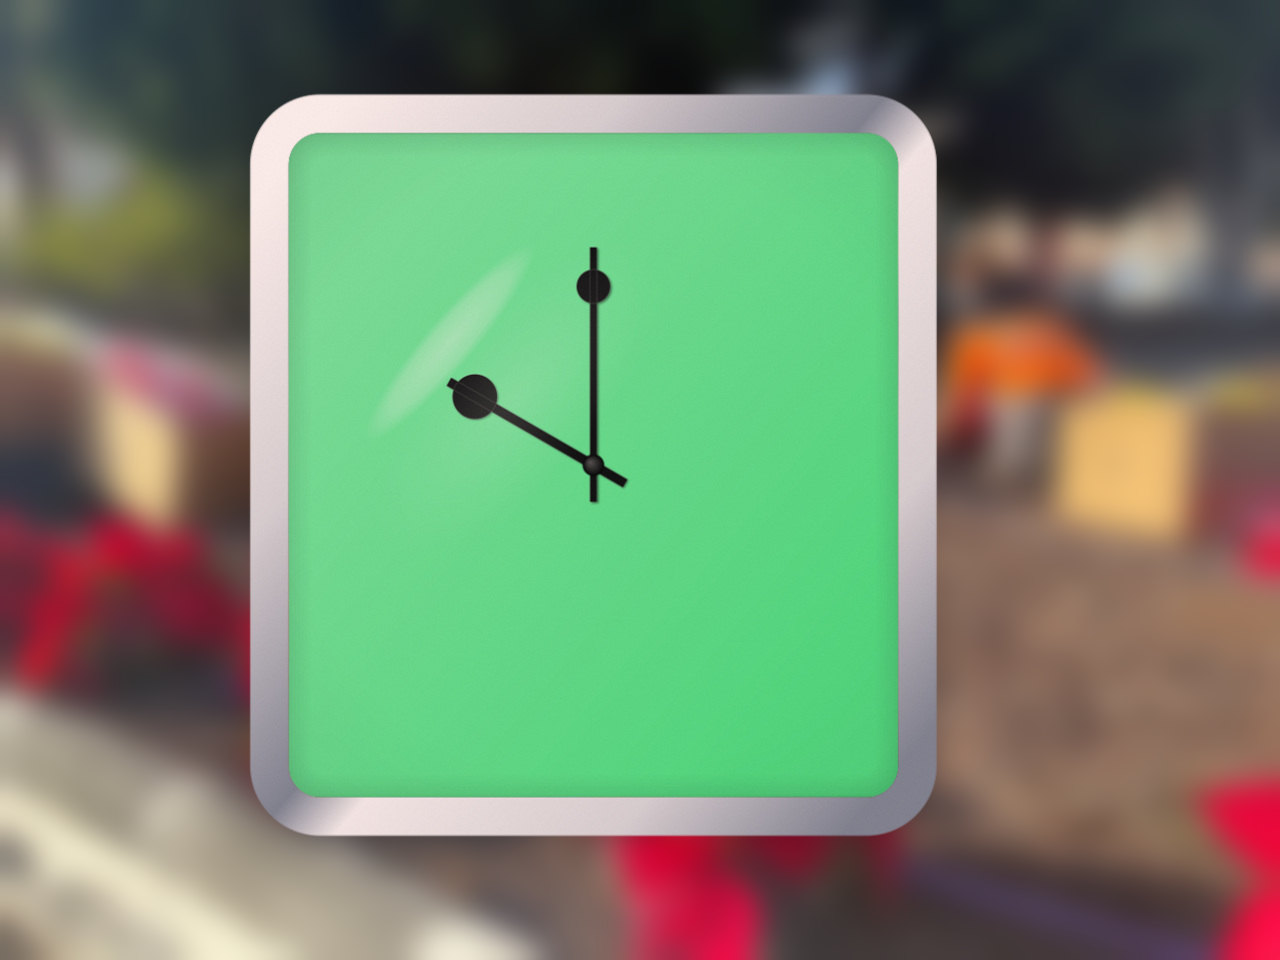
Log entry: h=10 m=0
